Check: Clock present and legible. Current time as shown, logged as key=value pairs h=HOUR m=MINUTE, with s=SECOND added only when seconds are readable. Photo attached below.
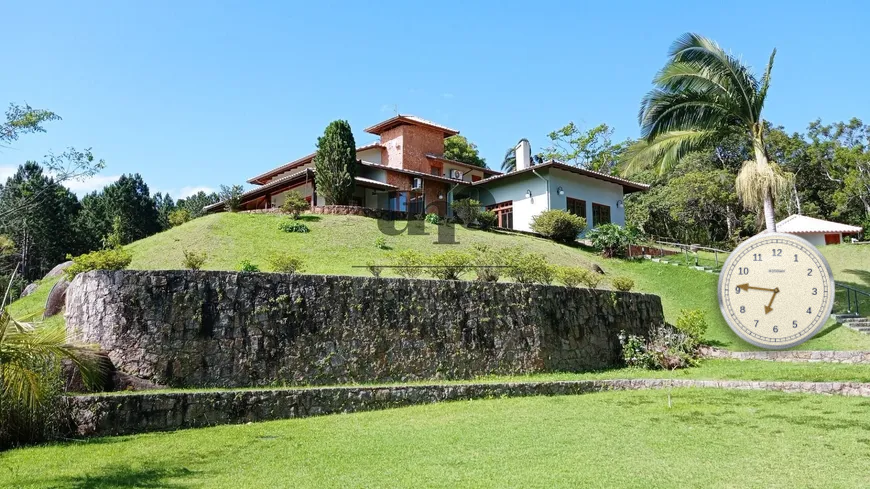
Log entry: h=6 m=46
